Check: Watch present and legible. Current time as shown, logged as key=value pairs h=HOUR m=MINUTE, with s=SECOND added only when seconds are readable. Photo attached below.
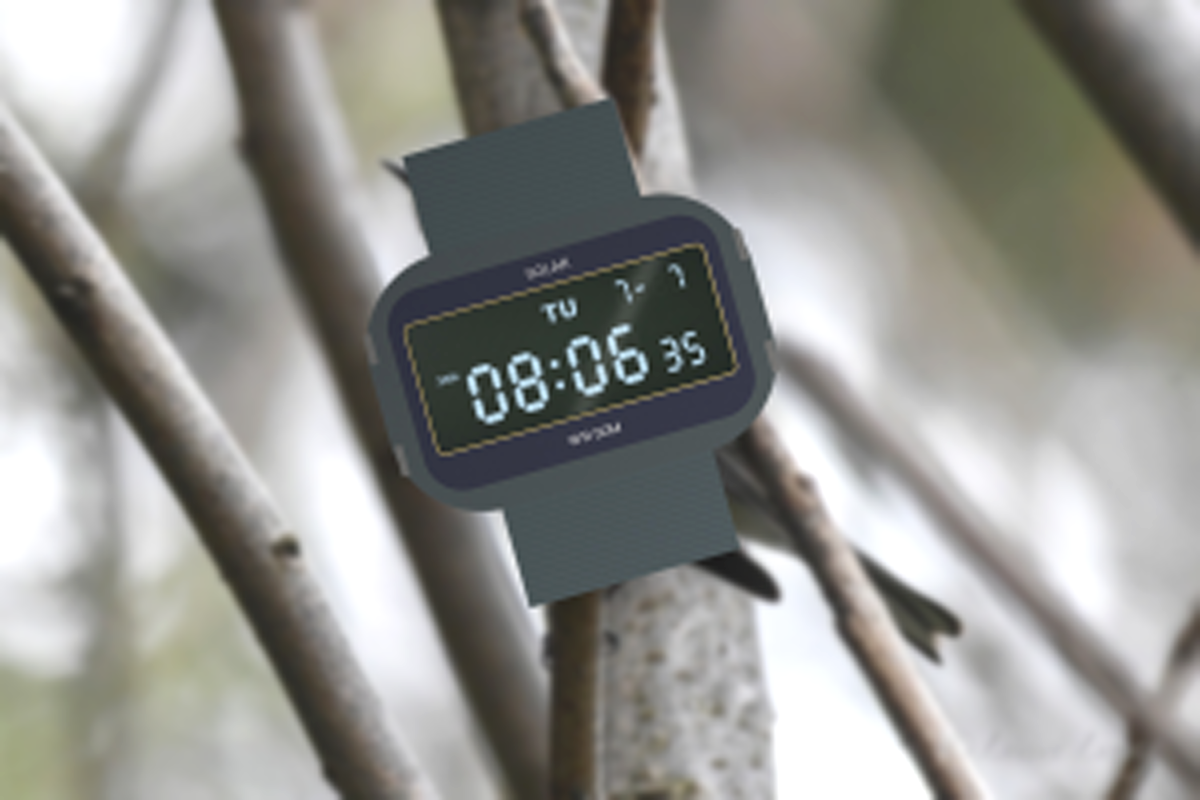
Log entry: h=8 m=6 s=35
